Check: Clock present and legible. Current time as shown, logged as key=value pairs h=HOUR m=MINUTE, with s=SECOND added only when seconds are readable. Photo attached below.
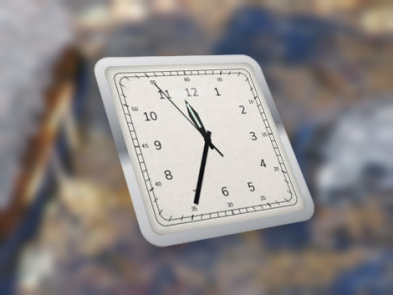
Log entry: h=11 m=34 s=55
